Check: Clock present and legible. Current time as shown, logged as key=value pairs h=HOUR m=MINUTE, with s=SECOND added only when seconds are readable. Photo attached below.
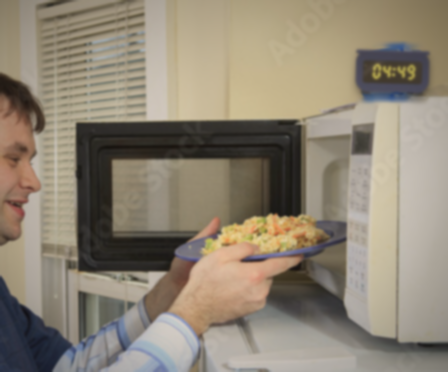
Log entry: h=4 m=49
